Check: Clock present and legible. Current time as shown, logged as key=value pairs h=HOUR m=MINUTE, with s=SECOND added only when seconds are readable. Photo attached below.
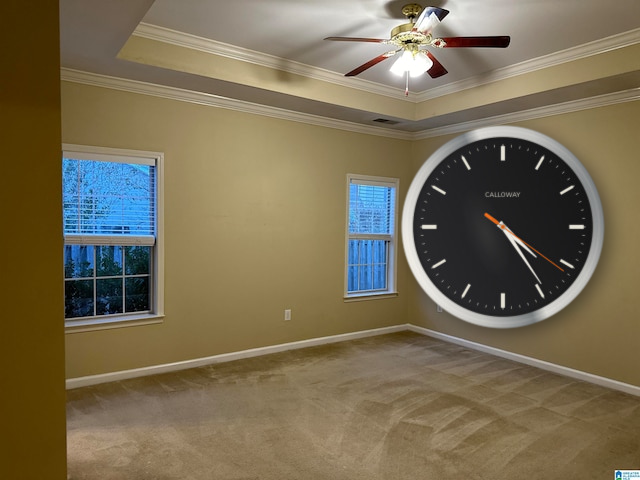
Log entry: h=4 m=24 s=21
